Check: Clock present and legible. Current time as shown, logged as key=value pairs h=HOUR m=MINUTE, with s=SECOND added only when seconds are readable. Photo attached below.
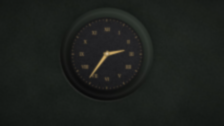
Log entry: h=2 m=36
